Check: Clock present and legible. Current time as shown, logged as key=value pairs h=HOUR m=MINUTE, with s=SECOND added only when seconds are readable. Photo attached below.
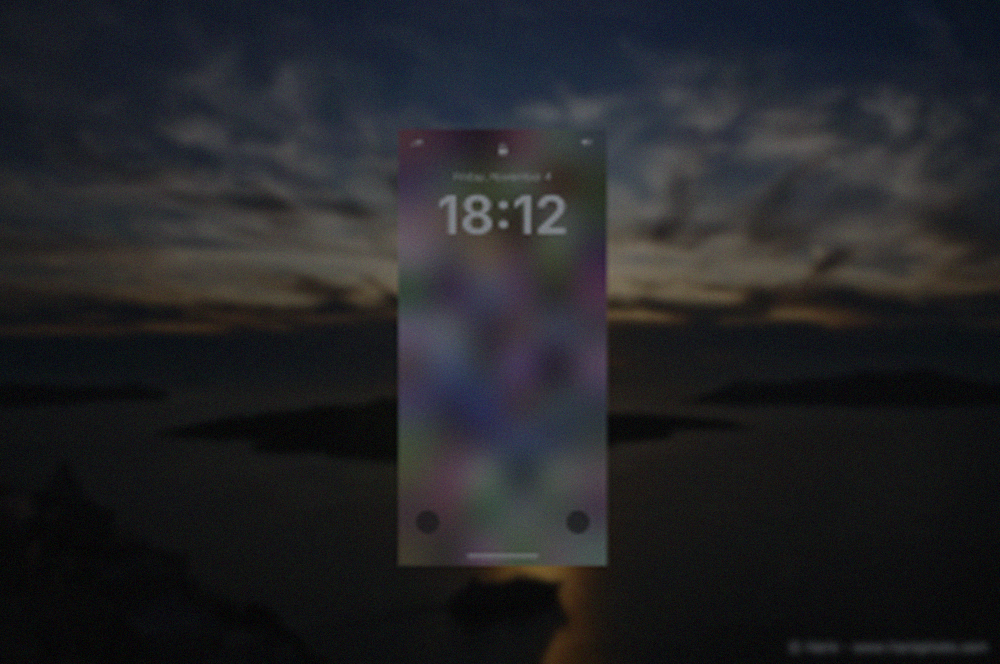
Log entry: h=18 m=12
